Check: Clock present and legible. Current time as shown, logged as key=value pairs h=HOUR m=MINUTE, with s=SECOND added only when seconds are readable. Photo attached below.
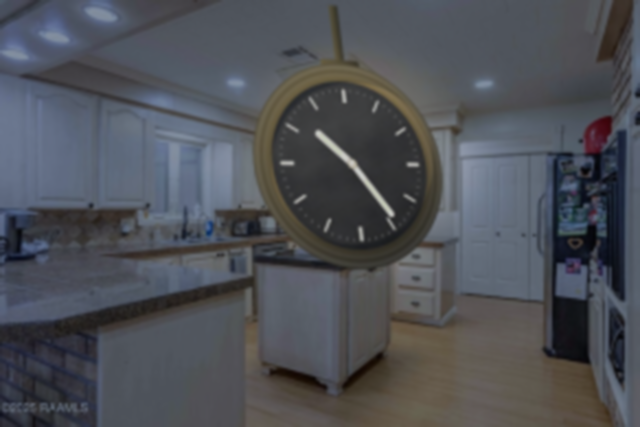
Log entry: h=10 m=24
